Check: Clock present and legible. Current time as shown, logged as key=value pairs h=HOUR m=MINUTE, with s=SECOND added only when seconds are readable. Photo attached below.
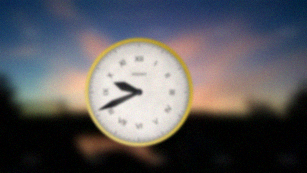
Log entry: h=9 m=41
